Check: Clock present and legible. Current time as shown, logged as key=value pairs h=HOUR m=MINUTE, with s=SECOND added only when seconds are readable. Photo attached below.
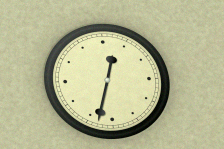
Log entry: h=12 m=33
